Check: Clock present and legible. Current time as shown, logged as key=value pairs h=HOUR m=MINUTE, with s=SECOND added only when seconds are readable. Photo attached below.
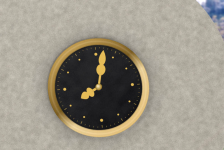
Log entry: h=8 m=2
